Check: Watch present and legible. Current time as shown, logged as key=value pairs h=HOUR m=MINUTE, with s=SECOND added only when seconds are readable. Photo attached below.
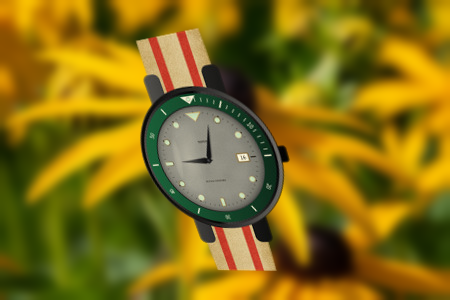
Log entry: h=9 m=3
